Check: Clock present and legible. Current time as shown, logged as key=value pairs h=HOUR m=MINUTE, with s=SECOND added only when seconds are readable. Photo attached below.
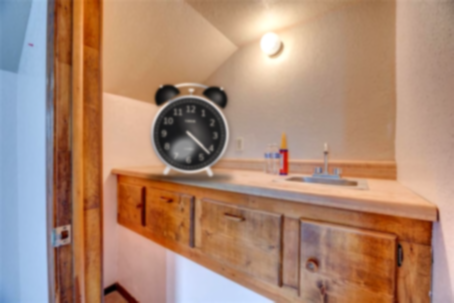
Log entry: h=4 m=22
